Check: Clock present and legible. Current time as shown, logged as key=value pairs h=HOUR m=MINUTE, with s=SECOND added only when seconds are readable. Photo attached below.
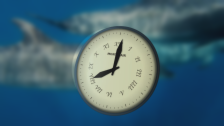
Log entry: h=8 m=1
